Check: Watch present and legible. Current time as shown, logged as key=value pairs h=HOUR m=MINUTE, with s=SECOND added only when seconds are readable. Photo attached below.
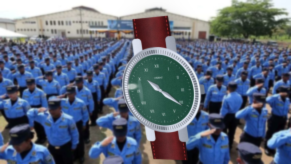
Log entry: h=10 m=21
